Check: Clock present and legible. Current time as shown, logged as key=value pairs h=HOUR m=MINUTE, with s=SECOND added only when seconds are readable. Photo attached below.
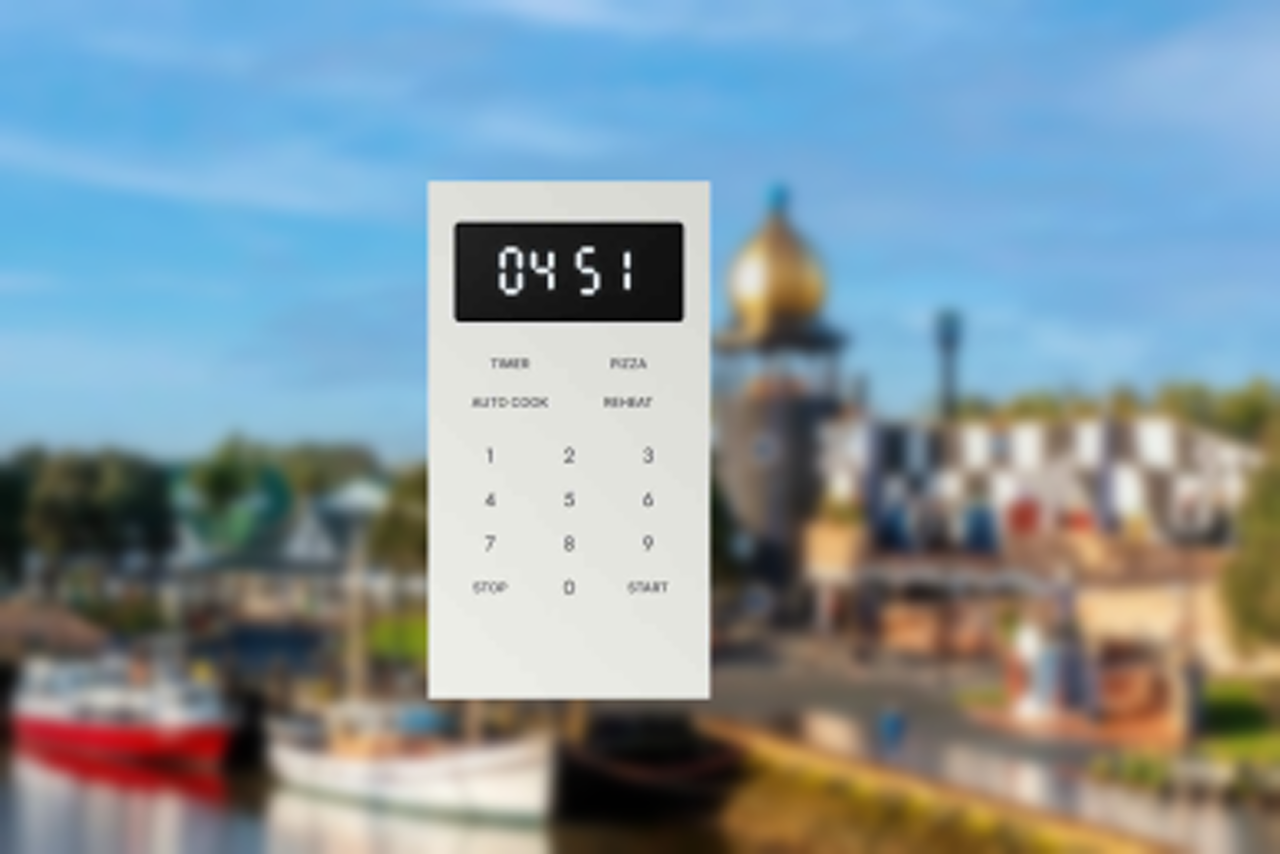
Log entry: h=4 m=51
